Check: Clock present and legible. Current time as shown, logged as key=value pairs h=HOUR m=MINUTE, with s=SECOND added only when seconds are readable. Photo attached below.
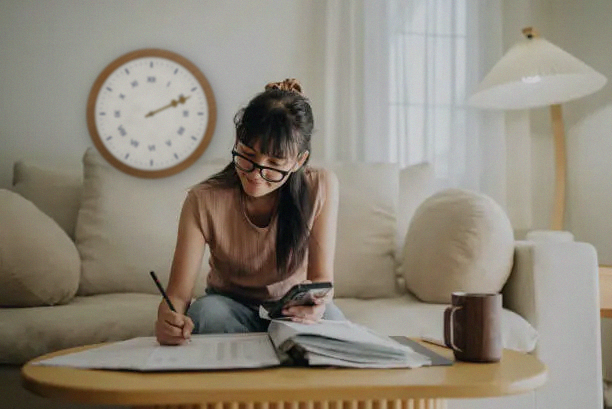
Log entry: h=2 m=11
